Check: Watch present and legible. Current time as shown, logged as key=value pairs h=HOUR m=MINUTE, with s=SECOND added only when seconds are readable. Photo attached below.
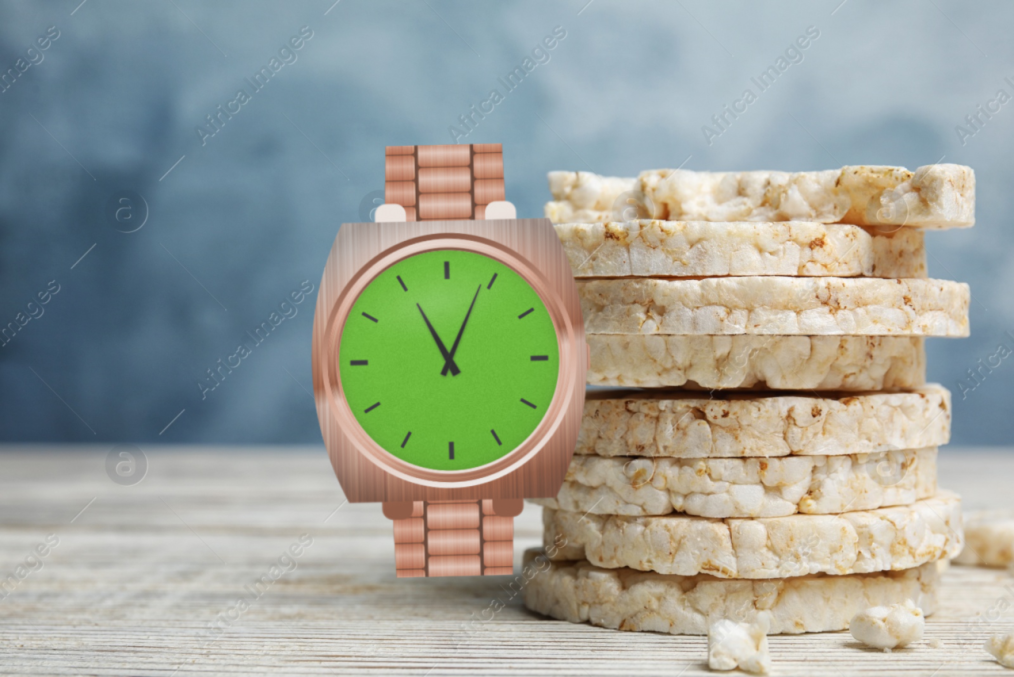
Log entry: h=11 m=4
